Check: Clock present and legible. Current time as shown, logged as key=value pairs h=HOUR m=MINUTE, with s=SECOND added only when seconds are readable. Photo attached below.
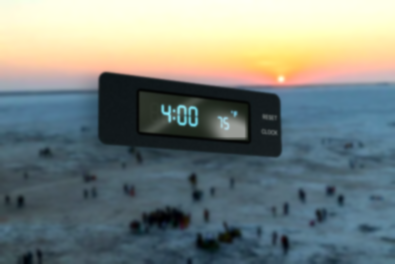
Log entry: h=4 m=0
